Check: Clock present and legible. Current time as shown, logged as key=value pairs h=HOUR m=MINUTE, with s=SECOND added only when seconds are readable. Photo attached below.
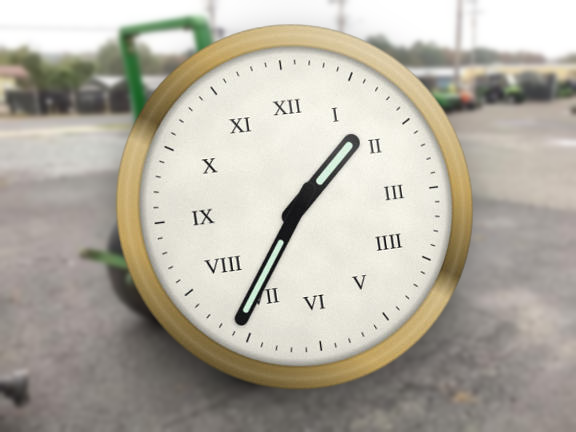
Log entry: h=1 m=36
